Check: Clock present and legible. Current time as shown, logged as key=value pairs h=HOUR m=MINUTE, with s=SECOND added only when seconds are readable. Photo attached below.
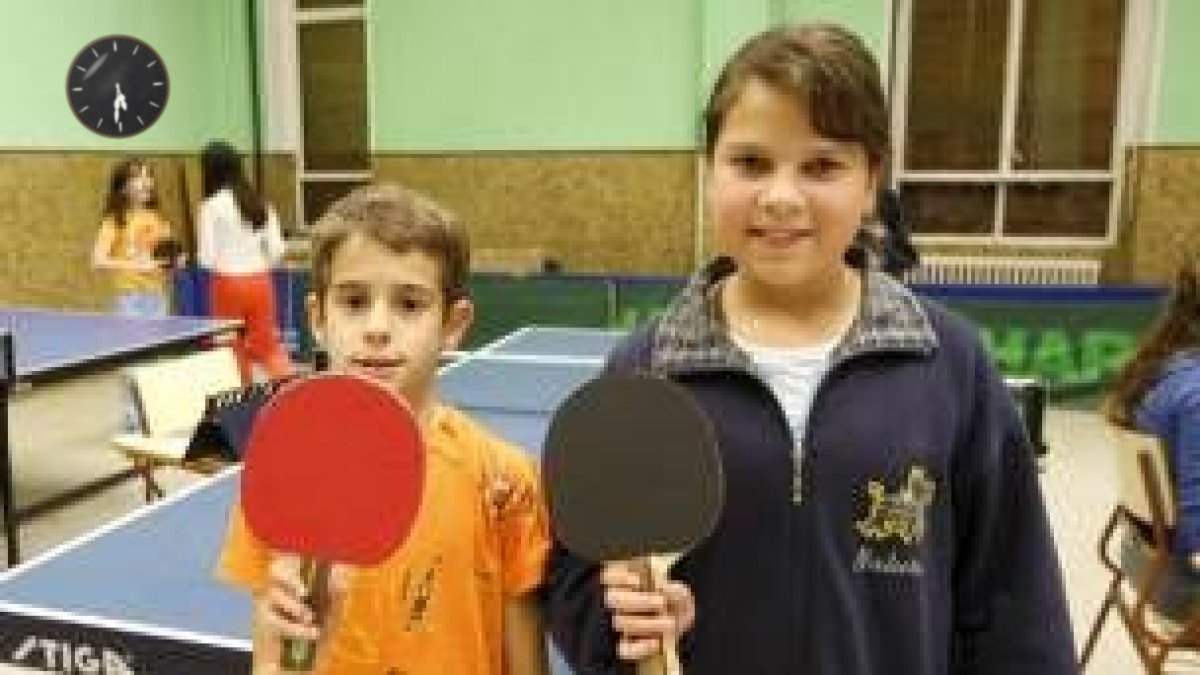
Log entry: h=5 m=31
